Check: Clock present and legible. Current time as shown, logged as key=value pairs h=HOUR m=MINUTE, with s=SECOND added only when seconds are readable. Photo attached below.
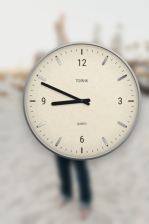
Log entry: h=8 m=49
